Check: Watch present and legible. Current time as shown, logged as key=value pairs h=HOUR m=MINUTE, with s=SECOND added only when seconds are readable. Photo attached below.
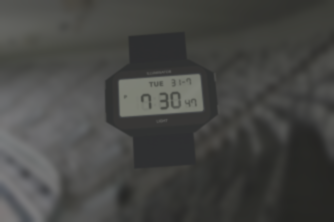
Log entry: h=7 m=30
